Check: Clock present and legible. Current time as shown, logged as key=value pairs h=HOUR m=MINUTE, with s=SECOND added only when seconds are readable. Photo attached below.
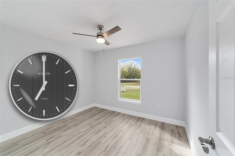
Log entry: h=7 m=0
